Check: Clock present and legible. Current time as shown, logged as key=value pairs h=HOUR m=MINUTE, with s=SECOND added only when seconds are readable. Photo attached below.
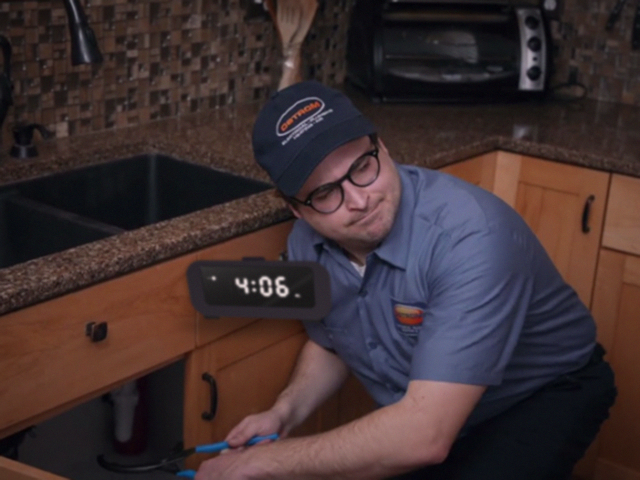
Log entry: h=4 m=6
